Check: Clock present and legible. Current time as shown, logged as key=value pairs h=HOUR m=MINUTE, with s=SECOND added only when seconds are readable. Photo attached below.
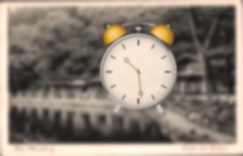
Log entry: h=10 m=29
